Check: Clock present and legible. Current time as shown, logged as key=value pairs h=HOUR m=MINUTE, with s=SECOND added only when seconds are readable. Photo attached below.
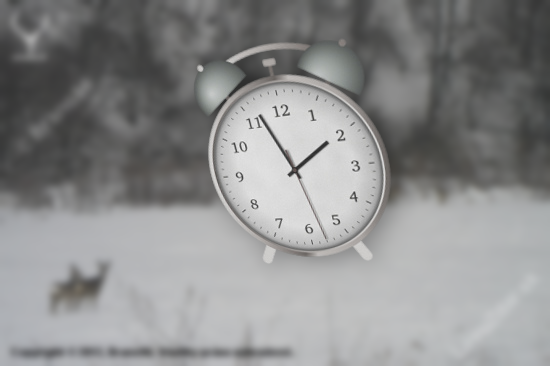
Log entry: h=1 m=56 s=28
